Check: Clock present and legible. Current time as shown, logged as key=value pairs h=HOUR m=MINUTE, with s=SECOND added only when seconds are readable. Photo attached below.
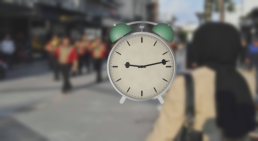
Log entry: h=9 m=13
